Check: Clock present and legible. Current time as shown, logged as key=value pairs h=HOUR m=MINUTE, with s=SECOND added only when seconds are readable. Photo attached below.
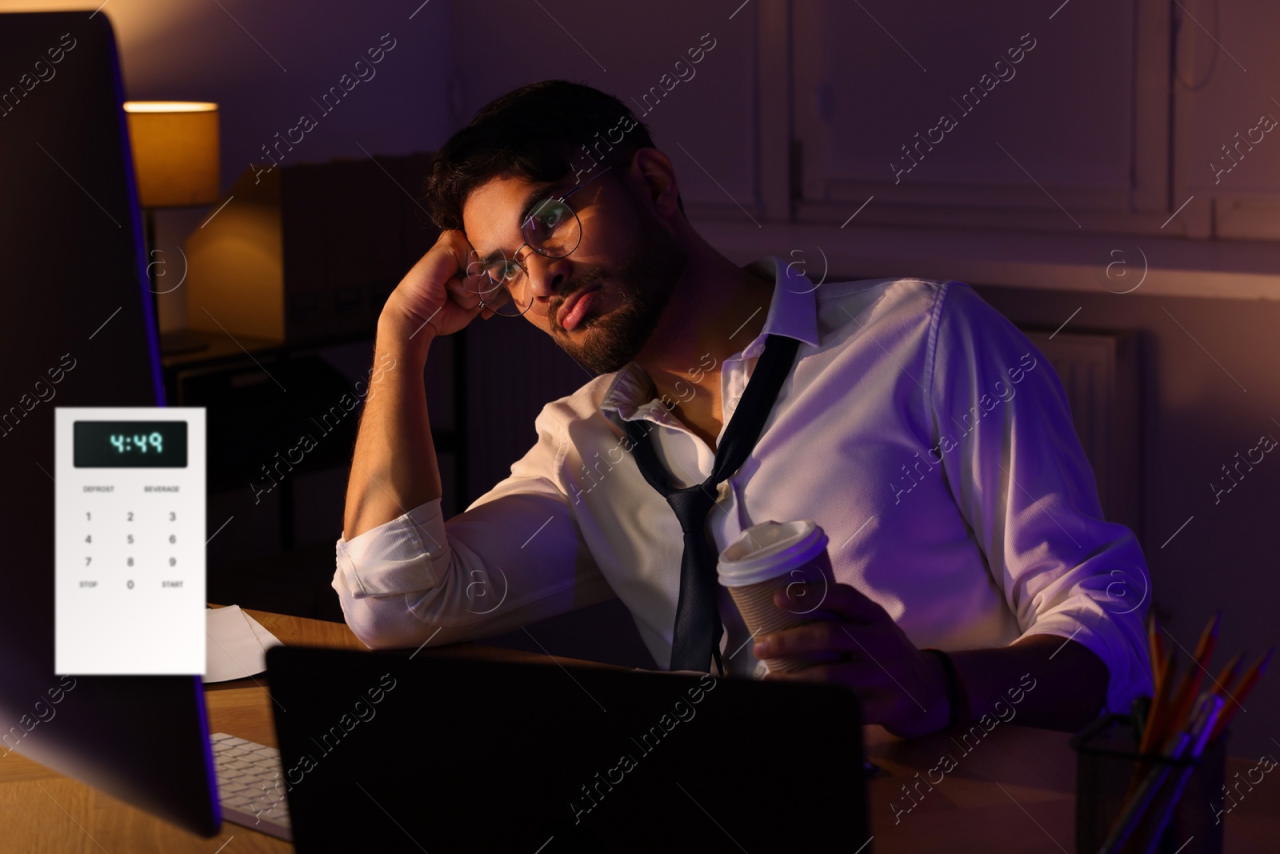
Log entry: h=4 m=49
